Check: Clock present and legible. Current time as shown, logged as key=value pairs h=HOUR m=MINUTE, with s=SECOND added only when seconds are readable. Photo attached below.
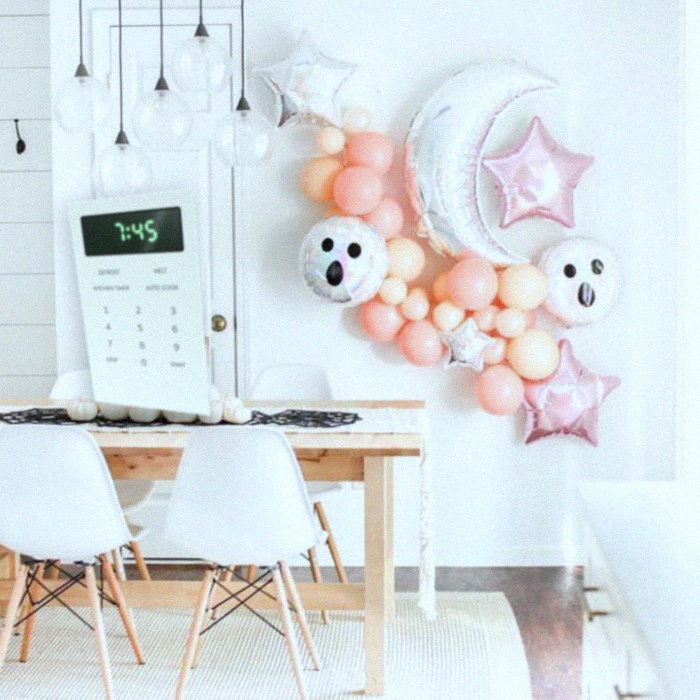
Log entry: h=7 m=45
